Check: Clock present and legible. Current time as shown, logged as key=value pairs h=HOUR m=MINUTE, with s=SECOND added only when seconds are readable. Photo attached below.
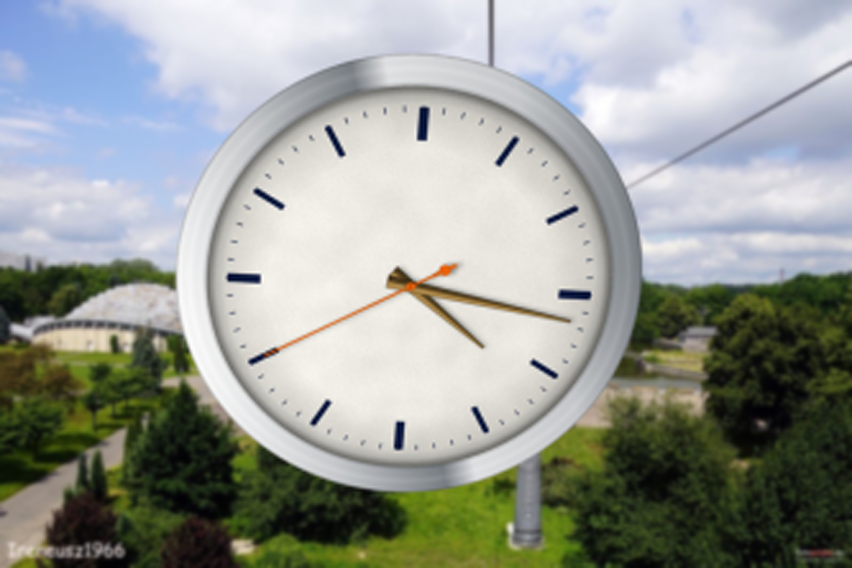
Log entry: h=4 m=16 s=40
